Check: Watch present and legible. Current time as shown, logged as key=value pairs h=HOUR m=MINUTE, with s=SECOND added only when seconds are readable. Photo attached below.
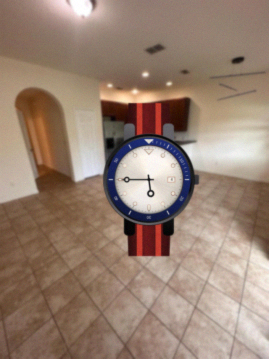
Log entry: h=5 m=45
